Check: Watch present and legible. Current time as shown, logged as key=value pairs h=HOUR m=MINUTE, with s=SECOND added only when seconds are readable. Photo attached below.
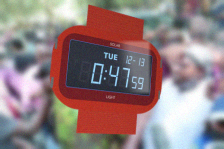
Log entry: h=0 m=47 s=59
